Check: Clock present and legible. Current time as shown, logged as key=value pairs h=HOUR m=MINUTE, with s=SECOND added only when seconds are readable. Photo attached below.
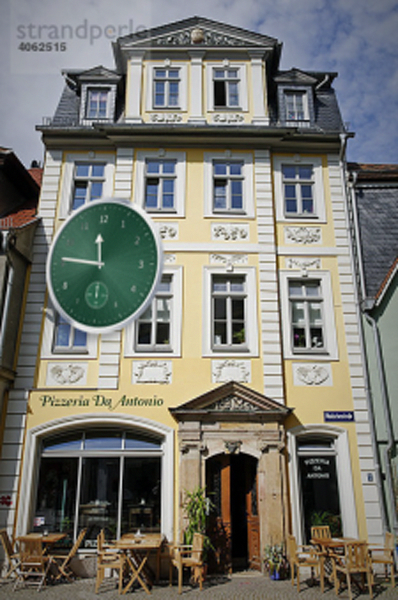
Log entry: h=11 m=46
